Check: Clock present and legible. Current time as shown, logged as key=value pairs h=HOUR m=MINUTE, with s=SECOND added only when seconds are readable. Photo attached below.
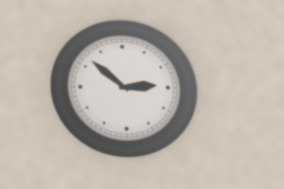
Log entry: h=2 m=52
